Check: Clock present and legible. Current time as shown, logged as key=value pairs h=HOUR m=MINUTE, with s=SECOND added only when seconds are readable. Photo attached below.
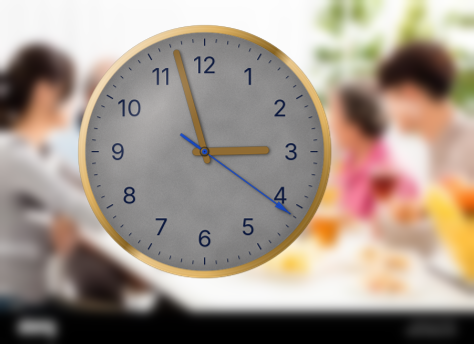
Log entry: h=2 m=57 s=21
